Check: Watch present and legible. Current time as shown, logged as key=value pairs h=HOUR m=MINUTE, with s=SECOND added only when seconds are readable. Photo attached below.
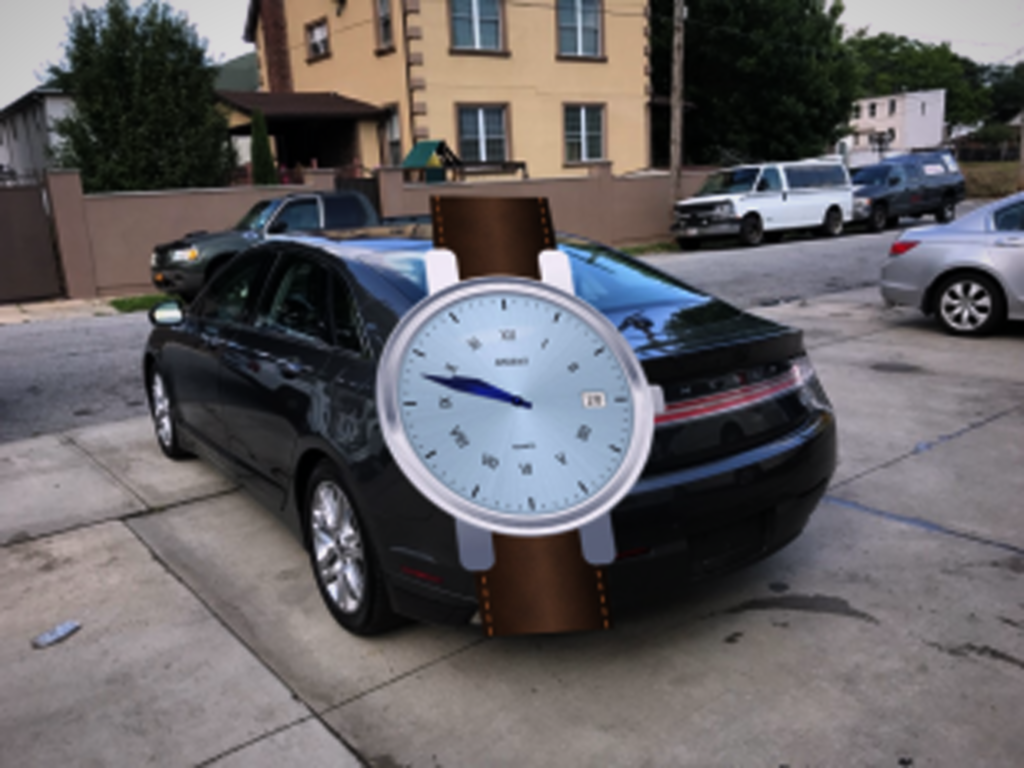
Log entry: h=9 m=48
